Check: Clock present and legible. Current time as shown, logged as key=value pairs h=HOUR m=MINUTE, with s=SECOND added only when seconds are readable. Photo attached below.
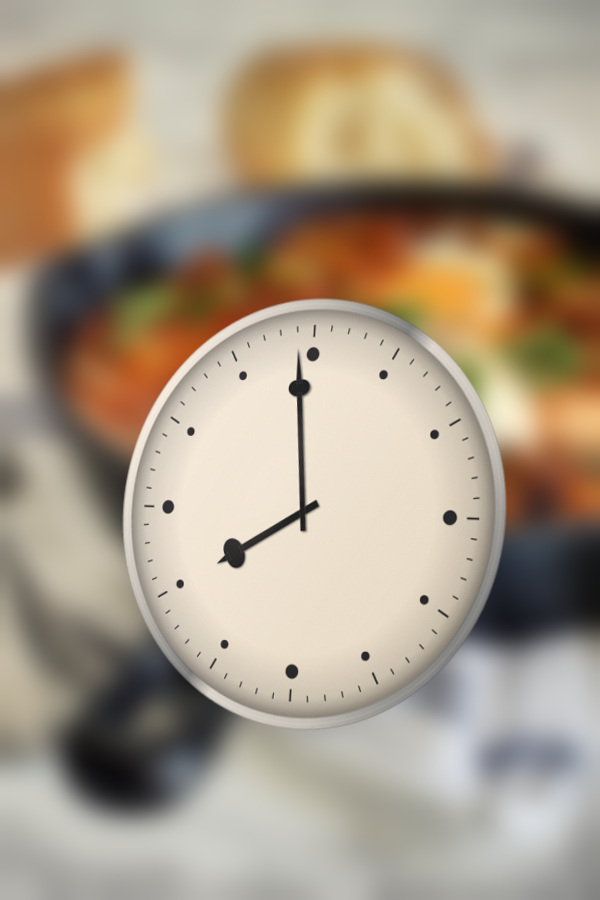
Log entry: h=7 m=59
